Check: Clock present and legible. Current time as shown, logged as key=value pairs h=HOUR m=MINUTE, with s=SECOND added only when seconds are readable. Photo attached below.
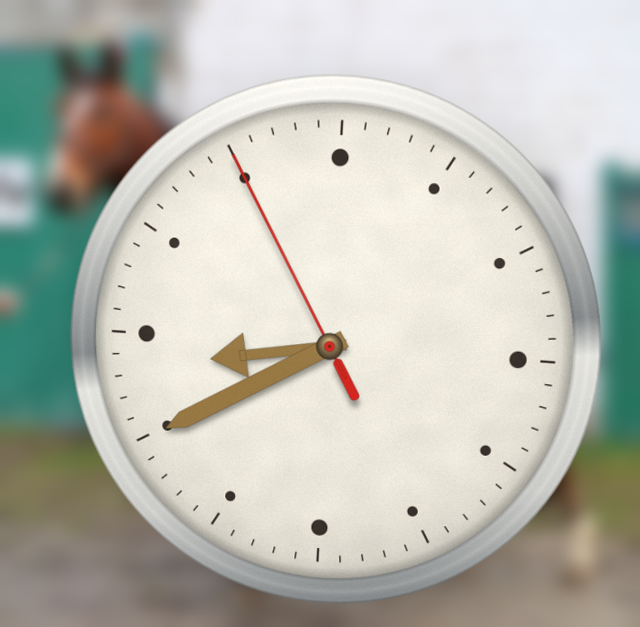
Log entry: h=8 m=39 s=55
